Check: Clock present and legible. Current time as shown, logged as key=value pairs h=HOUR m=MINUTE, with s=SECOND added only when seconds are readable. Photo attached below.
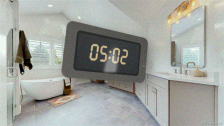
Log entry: h=5 m=2
